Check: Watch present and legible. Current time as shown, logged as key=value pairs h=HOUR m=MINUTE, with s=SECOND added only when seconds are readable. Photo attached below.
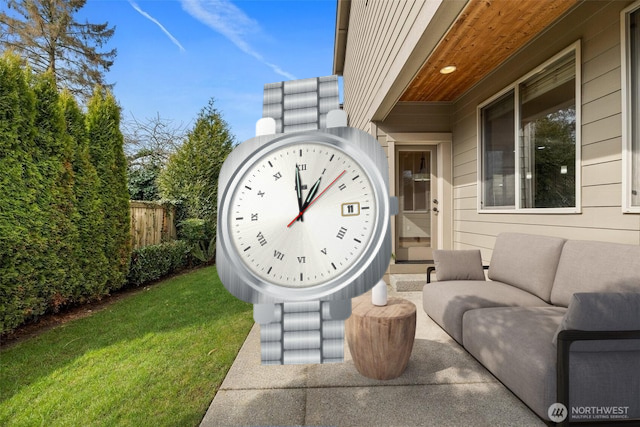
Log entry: h=12 m=59 s=8
